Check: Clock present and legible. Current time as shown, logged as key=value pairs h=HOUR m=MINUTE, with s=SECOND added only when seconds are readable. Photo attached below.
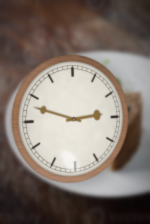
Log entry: h=2 m=48
